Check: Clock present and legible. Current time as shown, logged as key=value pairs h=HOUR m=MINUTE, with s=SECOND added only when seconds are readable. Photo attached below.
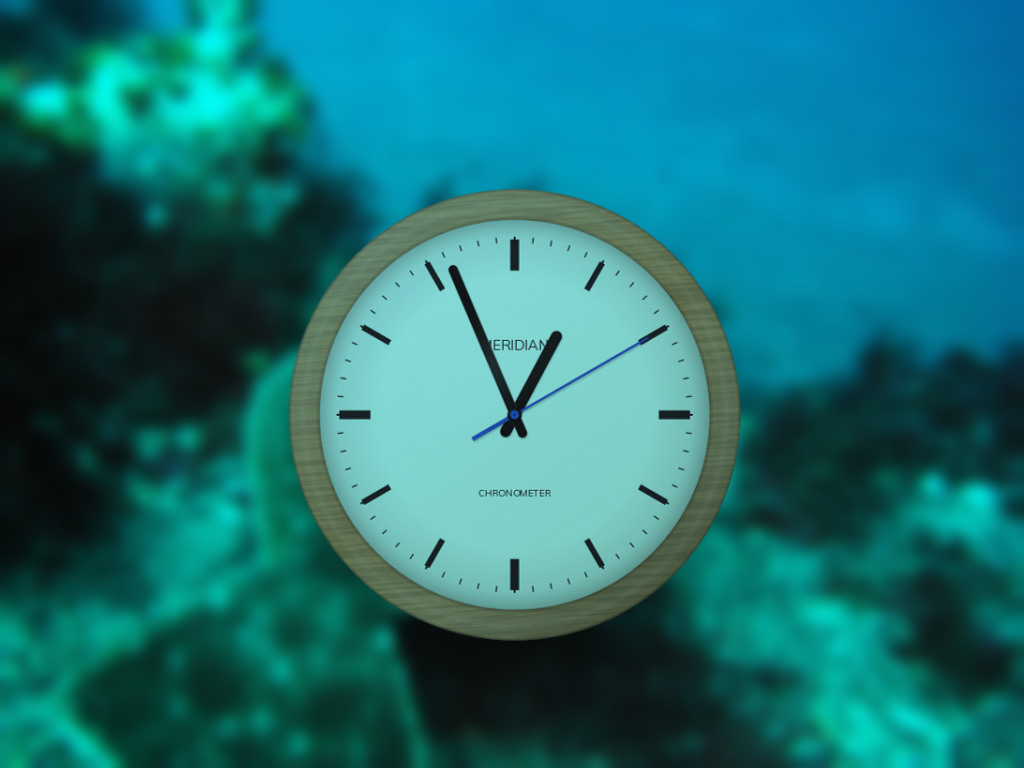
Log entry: h=12 m=56 s=10
